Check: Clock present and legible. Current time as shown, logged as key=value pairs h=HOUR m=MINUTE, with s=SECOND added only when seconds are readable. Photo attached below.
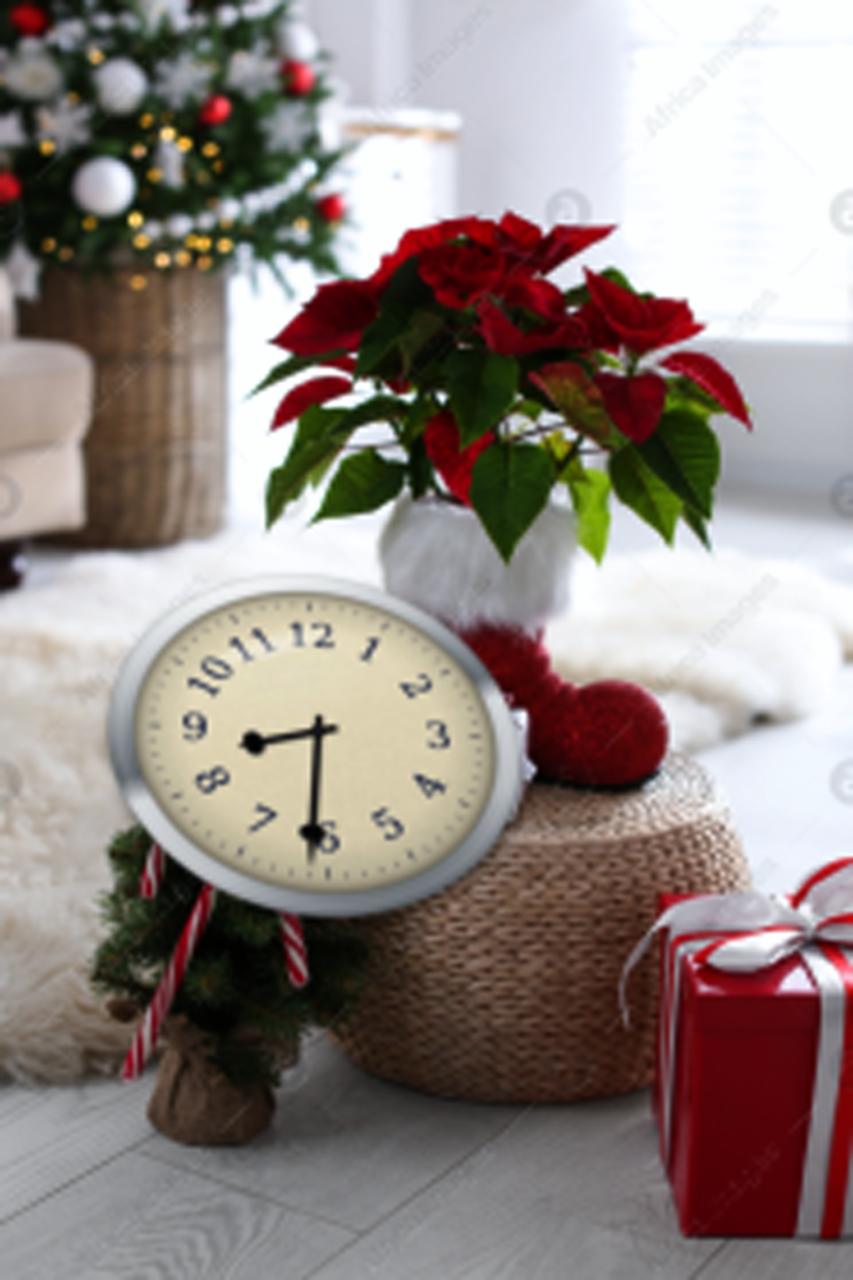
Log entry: h=8 m=31
